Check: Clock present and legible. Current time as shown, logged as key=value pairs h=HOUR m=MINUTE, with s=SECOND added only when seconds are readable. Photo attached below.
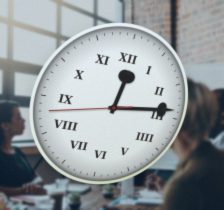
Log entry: h=12 m=13 s=43
